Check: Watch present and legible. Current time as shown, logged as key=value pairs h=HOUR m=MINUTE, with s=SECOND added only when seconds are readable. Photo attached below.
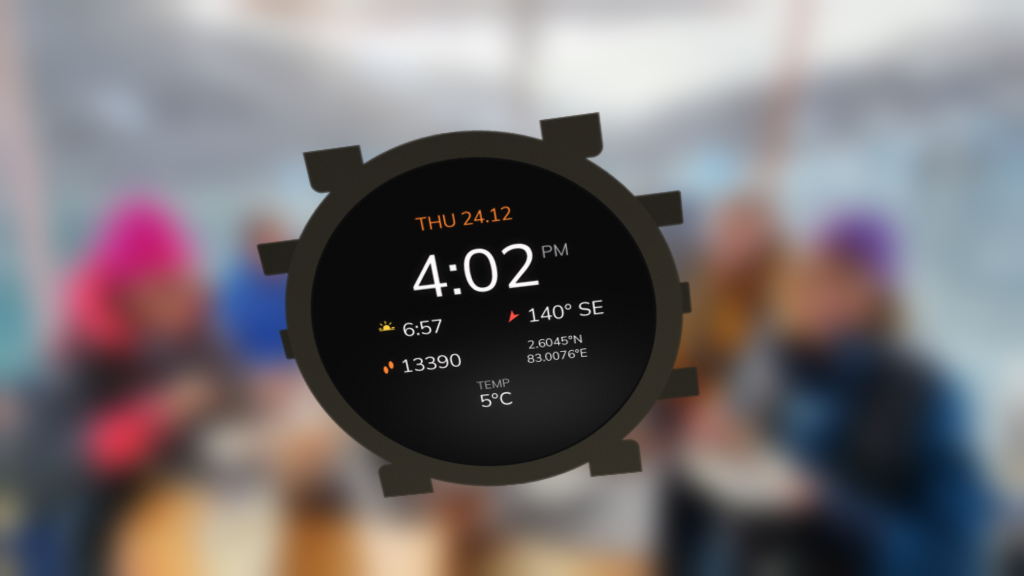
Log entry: h=4 m=2
